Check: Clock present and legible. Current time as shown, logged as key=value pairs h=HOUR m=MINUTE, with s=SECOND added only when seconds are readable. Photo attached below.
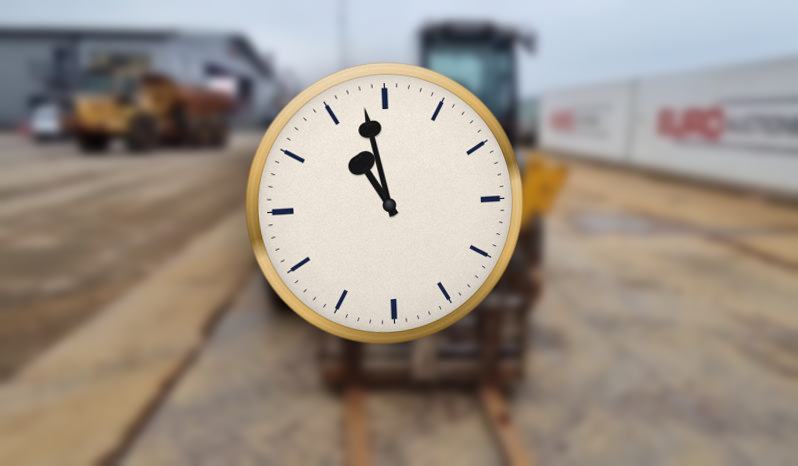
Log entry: h=10 m=58
